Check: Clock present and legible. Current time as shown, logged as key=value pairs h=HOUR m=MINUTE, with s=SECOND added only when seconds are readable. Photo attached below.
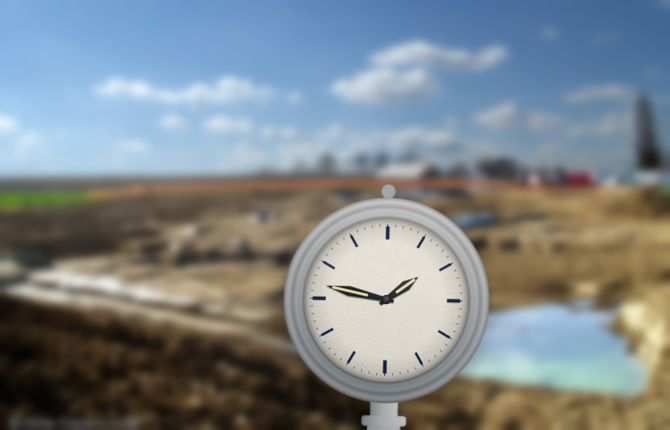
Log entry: h=1 m=47
